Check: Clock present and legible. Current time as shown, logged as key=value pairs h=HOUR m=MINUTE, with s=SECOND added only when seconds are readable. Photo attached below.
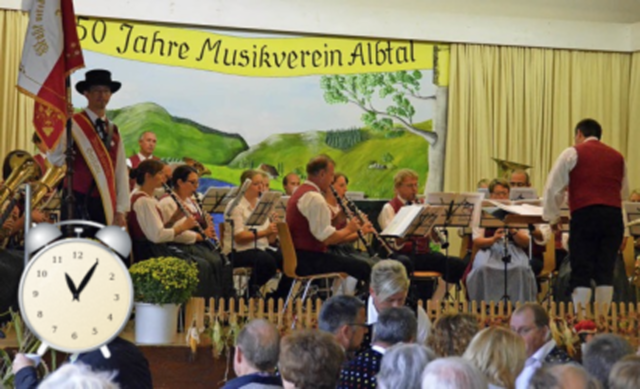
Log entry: h=11 m=5
